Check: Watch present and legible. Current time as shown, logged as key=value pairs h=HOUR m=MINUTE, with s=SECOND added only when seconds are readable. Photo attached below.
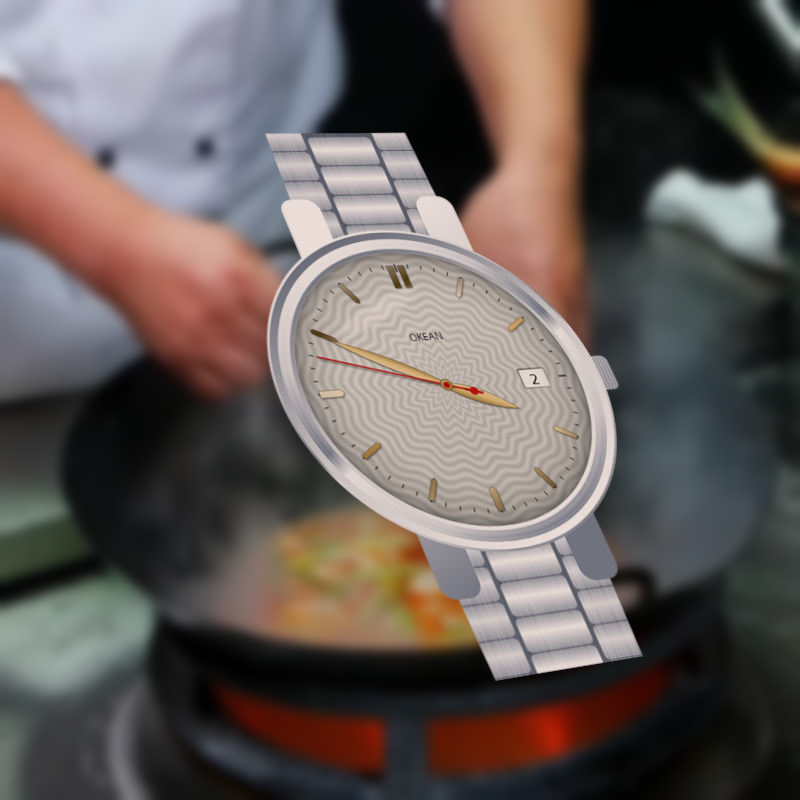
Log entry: h=3 m=49 s=48
